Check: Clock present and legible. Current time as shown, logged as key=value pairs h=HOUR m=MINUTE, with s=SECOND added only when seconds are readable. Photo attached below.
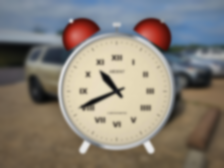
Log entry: h=10 m=41
